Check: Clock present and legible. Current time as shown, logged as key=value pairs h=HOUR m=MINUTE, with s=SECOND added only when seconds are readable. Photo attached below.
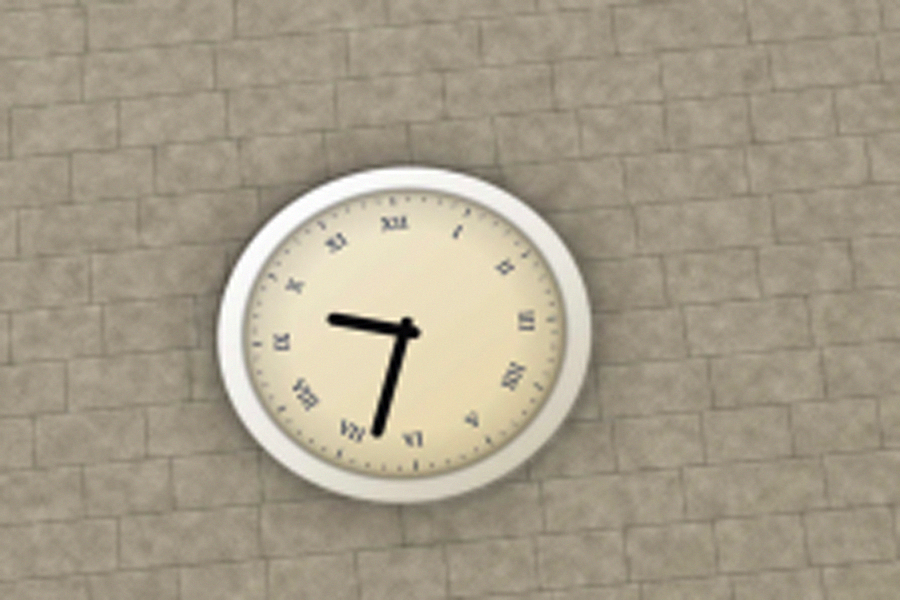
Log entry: h=9 m=33
